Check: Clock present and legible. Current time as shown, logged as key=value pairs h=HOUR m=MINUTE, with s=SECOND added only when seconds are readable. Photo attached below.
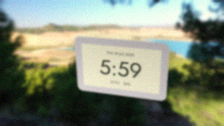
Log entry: h=5 m=59
